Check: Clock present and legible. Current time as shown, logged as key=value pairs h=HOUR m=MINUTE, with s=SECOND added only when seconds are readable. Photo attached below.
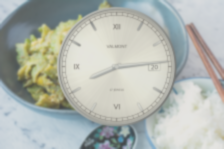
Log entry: h=8 m=14
